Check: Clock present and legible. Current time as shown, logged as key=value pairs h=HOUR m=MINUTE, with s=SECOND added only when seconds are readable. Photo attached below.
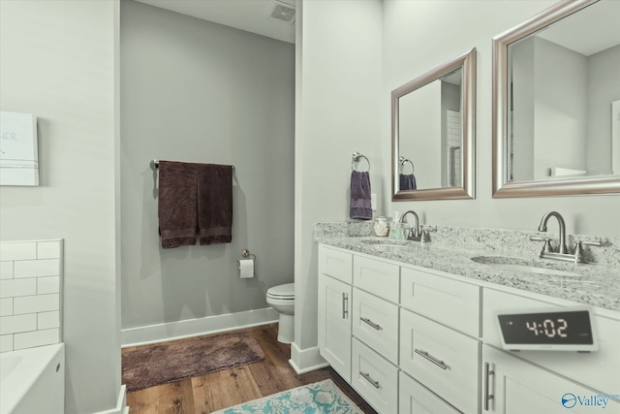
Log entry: h=4 m=2
